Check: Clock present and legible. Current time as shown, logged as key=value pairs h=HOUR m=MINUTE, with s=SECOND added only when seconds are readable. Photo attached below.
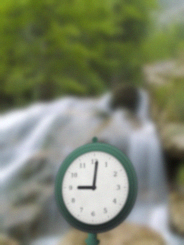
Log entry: h=9 m=1
